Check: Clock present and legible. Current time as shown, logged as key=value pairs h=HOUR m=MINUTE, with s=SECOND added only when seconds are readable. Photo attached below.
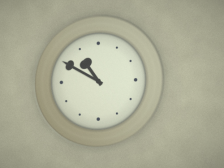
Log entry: h=10 m=50
